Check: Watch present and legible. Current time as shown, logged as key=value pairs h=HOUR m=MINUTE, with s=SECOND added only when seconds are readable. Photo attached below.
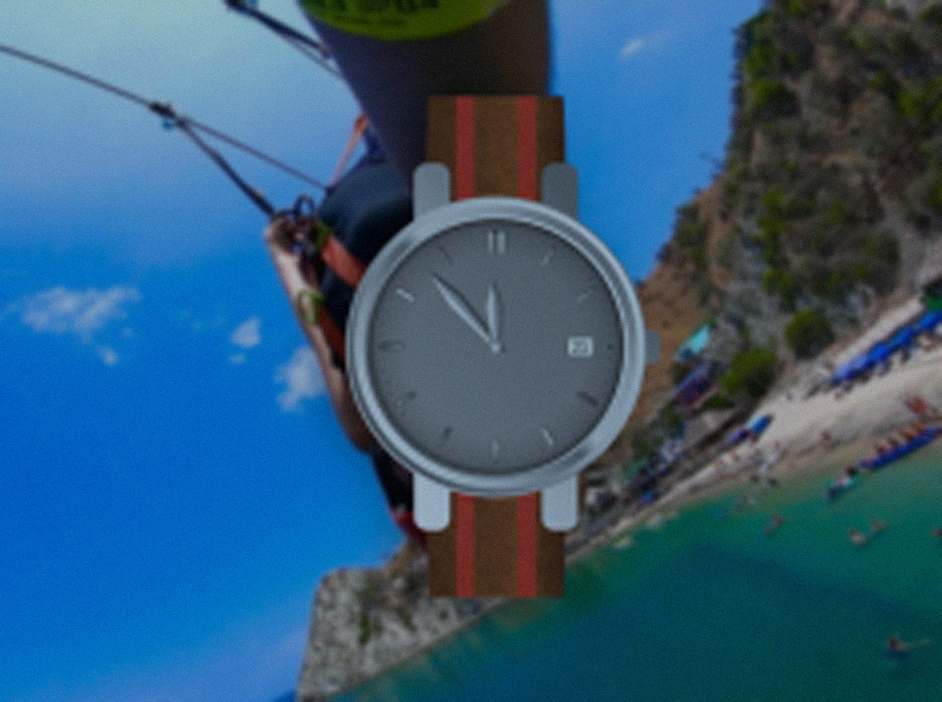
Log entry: h=11 m=53
